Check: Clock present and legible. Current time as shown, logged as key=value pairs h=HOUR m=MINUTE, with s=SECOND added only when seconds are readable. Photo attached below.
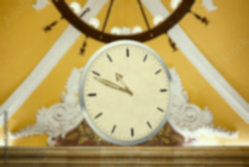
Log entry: h=10 m=49
